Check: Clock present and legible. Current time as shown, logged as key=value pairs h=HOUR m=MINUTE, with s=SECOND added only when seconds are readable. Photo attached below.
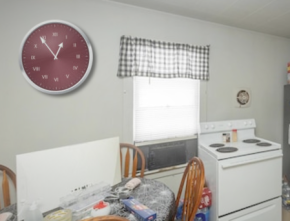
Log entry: h=12 m=54
